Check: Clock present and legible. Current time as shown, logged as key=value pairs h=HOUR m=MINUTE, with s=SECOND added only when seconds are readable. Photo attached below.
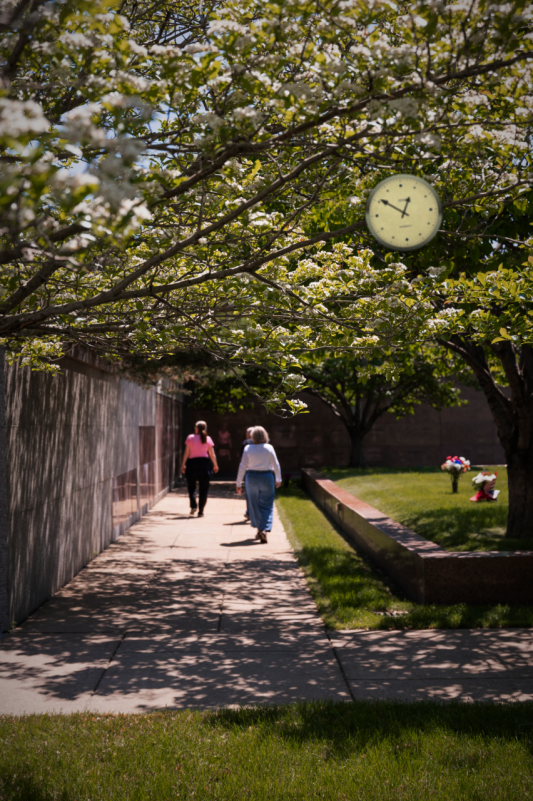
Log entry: h=12 m=51
